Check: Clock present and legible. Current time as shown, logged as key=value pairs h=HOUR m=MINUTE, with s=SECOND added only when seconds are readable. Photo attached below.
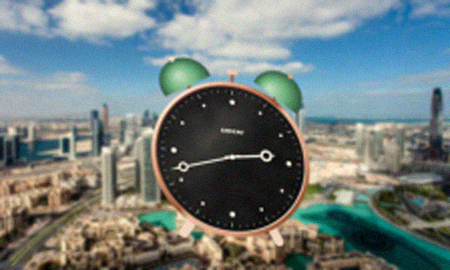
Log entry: h=2 m=42
